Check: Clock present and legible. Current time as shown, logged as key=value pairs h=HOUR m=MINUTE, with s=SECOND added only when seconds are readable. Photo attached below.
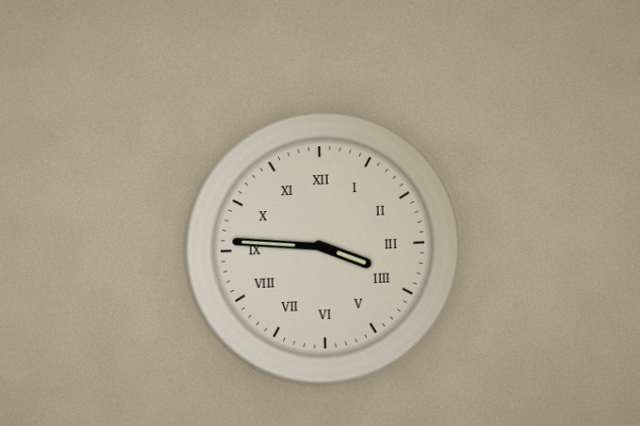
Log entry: h=3 m=46
